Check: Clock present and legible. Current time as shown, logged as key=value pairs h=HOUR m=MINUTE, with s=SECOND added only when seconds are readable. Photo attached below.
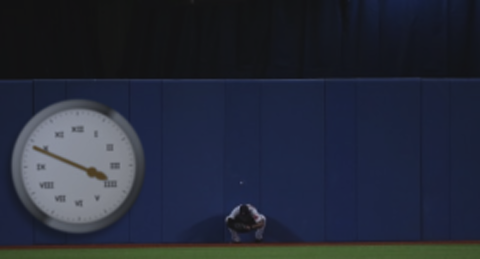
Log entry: h=3 m=49
